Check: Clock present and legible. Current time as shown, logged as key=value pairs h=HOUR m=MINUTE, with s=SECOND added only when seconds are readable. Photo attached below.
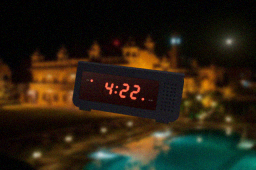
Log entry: h=4 m=22
